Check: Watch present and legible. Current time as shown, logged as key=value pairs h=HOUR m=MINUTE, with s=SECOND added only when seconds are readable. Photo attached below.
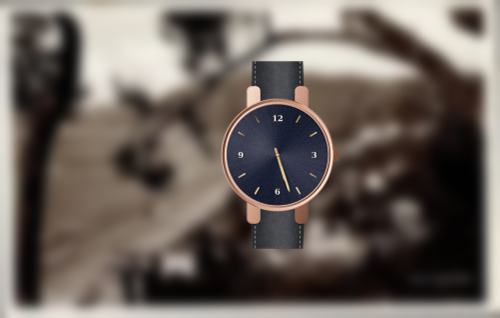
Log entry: h=5 m=27
